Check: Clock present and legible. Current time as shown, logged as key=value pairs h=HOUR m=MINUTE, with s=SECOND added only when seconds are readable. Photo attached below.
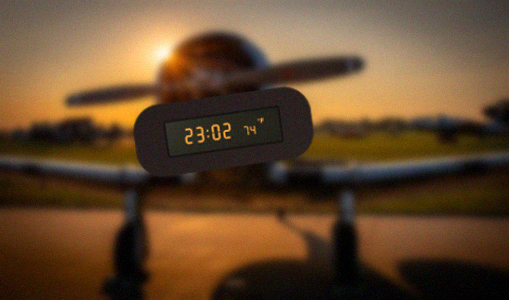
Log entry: h=23 m=2
